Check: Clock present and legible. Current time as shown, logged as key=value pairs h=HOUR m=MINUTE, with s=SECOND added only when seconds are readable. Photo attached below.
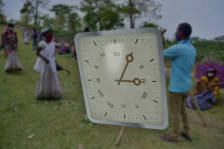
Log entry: h=3 m=5
